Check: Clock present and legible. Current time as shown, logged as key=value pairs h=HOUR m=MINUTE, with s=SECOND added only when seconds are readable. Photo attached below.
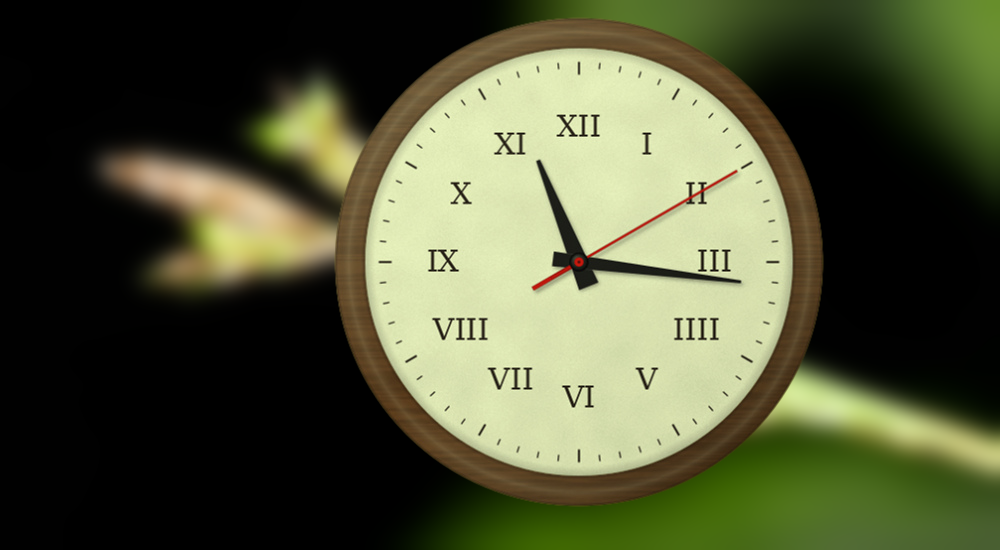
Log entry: h=11 m=16 s=10
